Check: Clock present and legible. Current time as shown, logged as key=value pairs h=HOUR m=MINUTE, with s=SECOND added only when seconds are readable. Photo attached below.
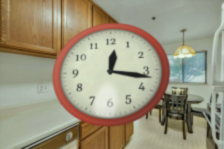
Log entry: h=12 m=17
